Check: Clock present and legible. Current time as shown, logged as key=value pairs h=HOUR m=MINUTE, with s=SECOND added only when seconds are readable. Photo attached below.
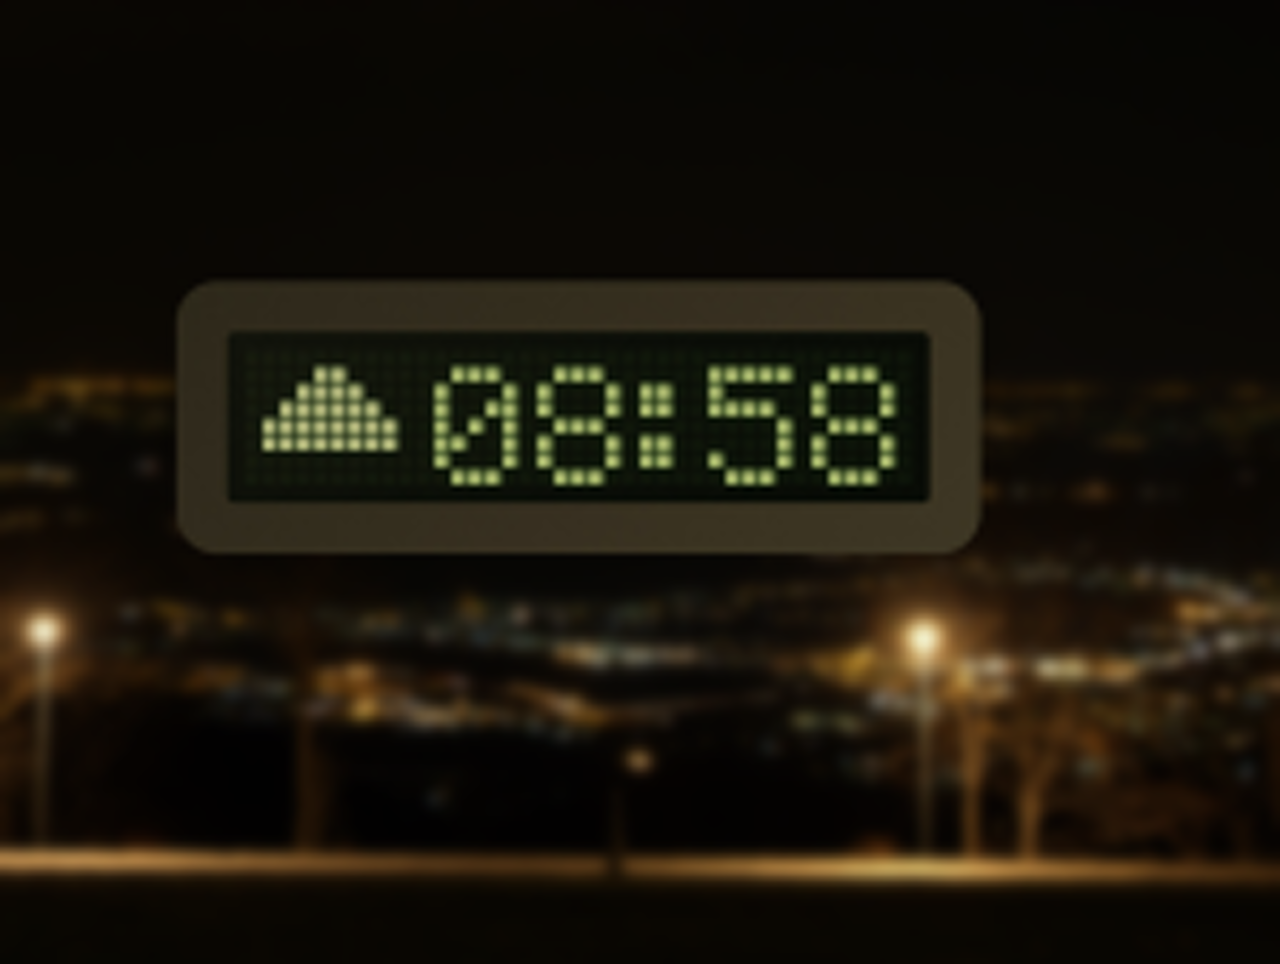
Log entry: h=8 m=58
